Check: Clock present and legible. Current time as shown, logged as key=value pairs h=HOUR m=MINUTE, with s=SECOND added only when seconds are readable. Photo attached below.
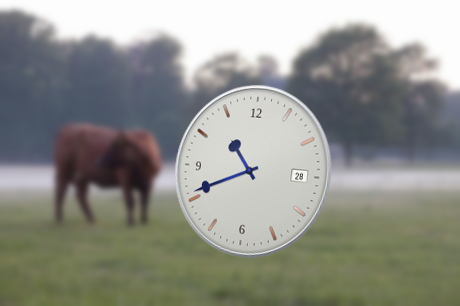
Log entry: h=10 m=41
